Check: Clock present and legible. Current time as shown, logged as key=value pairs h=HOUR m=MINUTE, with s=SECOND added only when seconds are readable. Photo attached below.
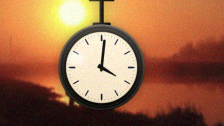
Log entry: h=4 m=1
